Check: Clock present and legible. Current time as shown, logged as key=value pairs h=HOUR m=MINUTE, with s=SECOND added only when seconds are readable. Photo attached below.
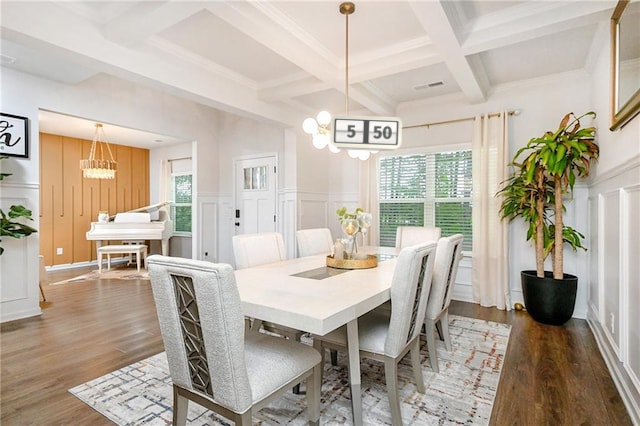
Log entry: h=5 m=50
